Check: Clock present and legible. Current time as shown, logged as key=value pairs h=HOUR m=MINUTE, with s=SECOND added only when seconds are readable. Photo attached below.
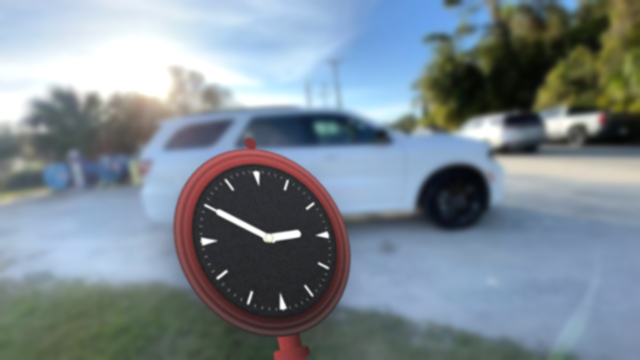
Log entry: h=2 m=50
